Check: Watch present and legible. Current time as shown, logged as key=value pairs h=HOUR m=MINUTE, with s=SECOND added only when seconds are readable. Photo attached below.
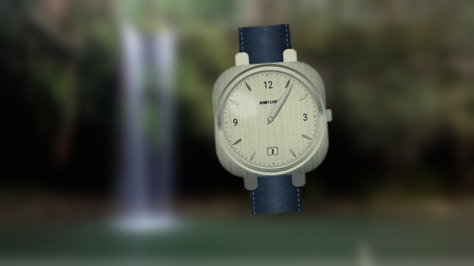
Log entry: h=1 m=6
